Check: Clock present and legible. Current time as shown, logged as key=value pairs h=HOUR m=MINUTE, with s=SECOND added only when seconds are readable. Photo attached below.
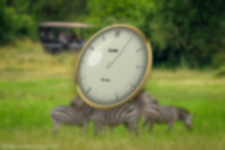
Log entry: h=1 m=5
